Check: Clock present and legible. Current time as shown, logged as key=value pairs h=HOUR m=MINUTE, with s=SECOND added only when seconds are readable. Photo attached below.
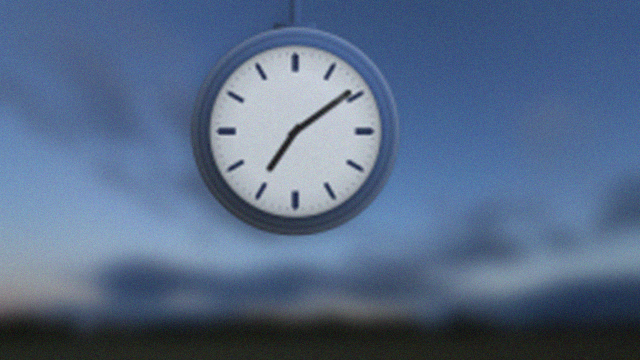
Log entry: h=7 m=9
